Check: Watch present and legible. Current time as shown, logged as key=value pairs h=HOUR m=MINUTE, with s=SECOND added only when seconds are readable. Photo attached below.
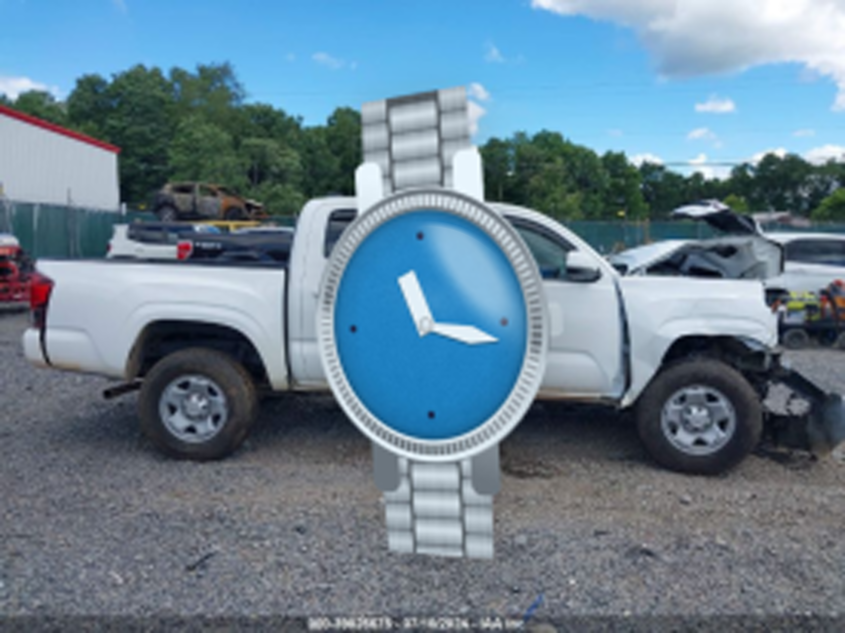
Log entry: h=11 m=17
